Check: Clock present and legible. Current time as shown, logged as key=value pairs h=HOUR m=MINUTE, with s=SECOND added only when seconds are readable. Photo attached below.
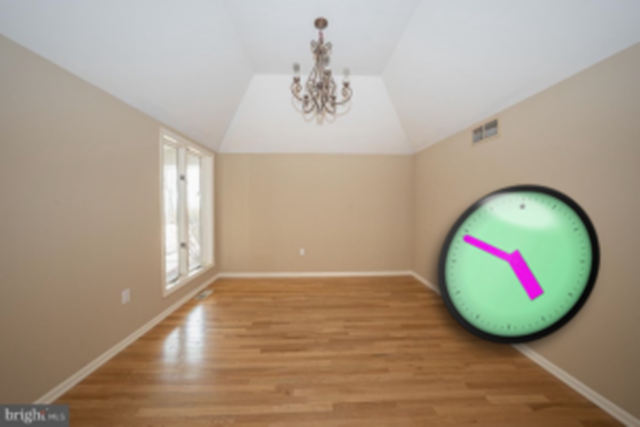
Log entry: h=4 m=49
